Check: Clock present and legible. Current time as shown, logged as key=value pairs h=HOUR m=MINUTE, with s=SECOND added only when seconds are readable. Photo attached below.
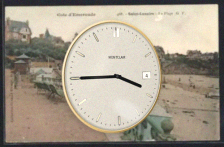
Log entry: h=3 m=45
